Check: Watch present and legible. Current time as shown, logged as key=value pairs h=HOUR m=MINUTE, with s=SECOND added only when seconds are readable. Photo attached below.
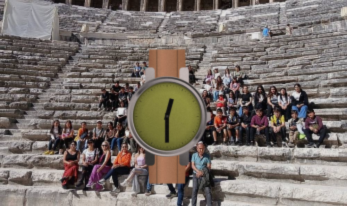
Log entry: h=12 m=30
